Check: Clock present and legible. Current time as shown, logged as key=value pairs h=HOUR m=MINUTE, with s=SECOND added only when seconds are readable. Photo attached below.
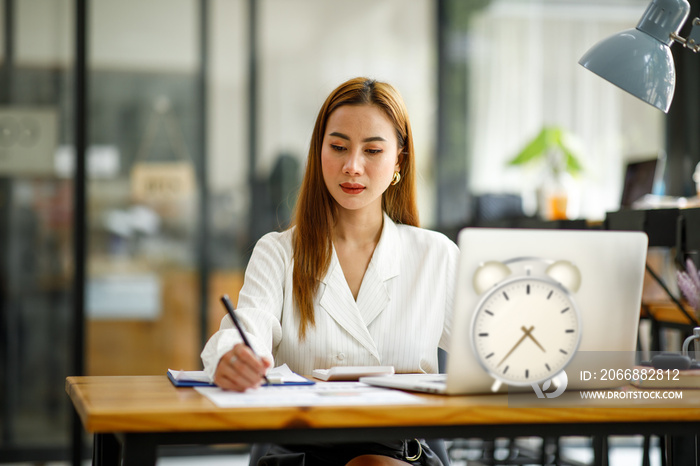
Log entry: h=4 m=37
